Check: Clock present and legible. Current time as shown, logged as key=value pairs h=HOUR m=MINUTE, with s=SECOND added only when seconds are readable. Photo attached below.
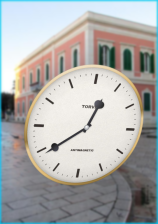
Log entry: h=12 m=39
